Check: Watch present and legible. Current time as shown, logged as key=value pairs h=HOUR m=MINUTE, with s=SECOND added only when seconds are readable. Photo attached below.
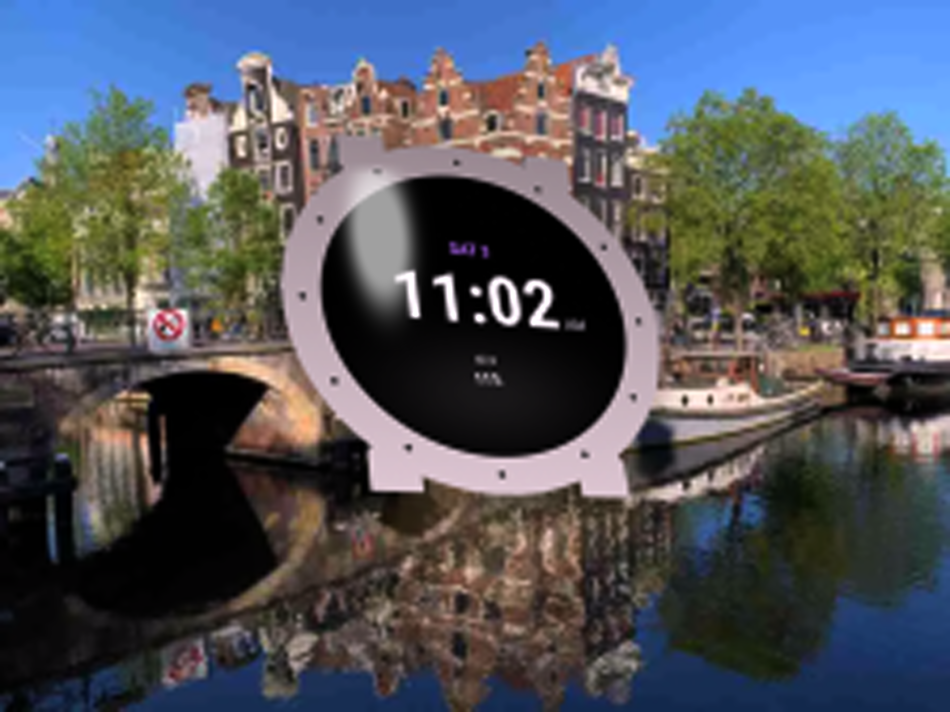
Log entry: h=11 m=2
